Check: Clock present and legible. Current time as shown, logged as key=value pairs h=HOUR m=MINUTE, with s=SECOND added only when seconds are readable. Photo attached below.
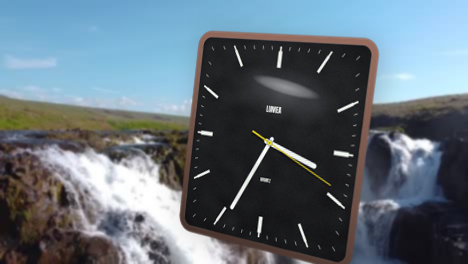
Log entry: h=3 m=34 s=19
